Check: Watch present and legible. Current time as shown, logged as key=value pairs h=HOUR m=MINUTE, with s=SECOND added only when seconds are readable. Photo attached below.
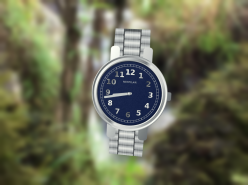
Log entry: h=8 m=43
